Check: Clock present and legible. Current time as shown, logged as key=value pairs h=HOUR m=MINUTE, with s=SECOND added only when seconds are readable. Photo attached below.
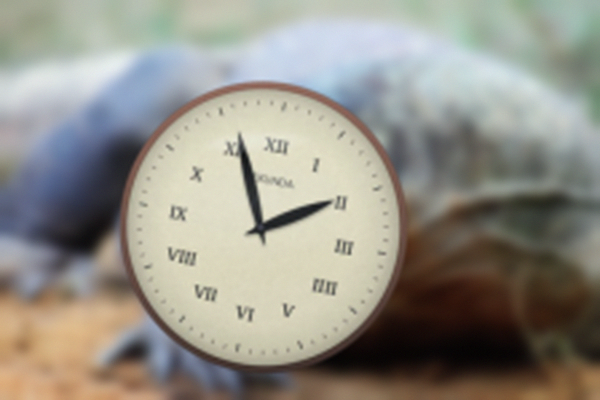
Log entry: h=1 m=56
